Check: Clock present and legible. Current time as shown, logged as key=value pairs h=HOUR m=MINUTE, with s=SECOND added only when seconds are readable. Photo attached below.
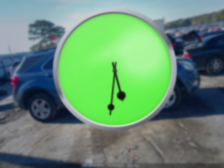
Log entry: h=5 m=31
